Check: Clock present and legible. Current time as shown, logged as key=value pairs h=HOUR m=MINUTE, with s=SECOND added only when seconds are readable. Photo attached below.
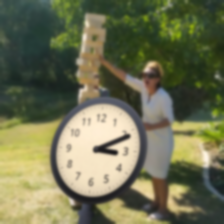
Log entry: h=3 m=11
